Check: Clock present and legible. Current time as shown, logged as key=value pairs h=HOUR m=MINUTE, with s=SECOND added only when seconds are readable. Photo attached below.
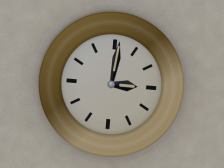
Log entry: h=3 m=1
